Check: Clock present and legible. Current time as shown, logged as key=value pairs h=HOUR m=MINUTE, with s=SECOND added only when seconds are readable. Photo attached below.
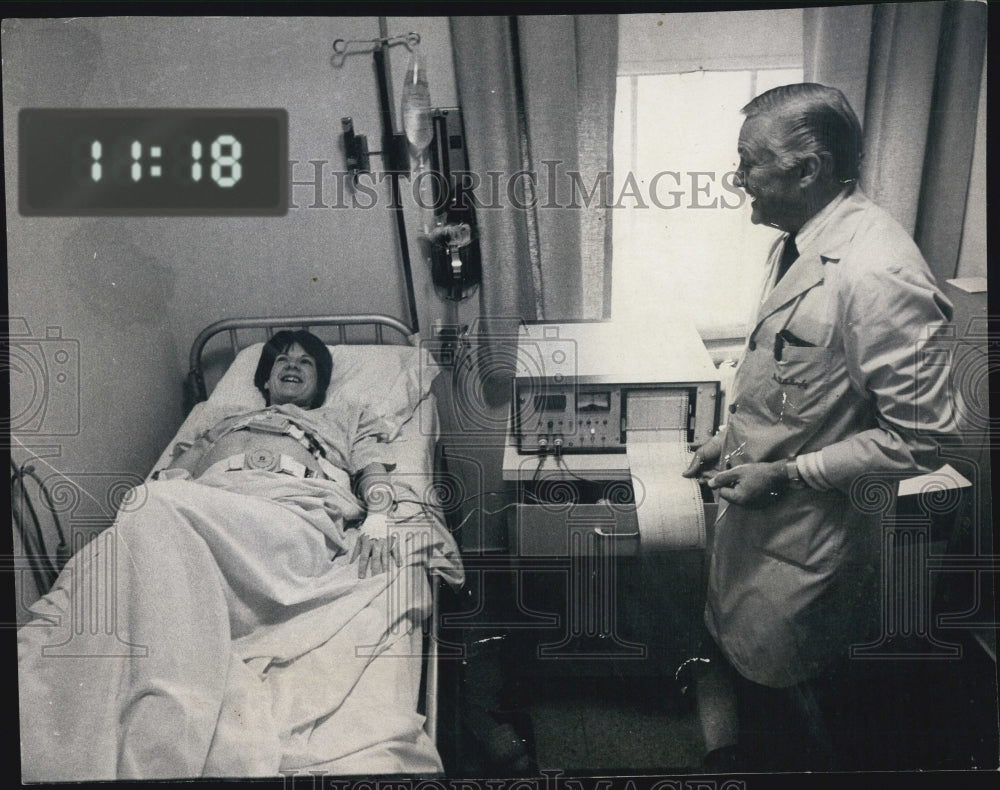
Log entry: h=11 m=18
